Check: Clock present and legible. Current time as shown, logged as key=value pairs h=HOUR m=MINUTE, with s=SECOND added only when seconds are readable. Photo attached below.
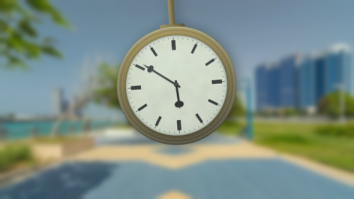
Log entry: h=5 m=51
